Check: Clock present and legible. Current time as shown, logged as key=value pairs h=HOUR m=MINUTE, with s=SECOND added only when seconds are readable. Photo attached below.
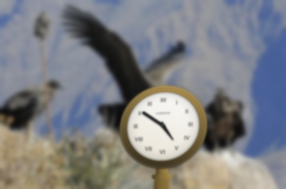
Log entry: h=4 m=51
